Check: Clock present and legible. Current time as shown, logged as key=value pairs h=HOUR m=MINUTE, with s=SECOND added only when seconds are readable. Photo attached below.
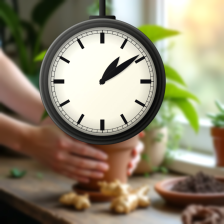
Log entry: h=1 m=9
